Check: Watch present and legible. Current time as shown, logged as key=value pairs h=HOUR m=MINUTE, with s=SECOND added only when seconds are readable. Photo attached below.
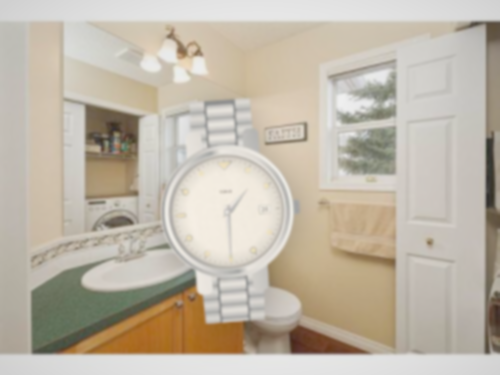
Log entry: h=1 m=30
